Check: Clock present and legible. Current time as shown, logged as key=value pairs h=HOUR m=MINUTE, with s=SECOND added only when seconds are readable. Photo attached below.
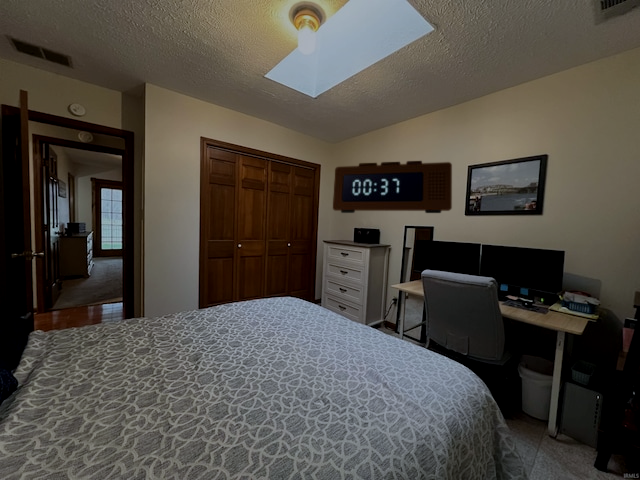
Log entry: h=0 m=37
